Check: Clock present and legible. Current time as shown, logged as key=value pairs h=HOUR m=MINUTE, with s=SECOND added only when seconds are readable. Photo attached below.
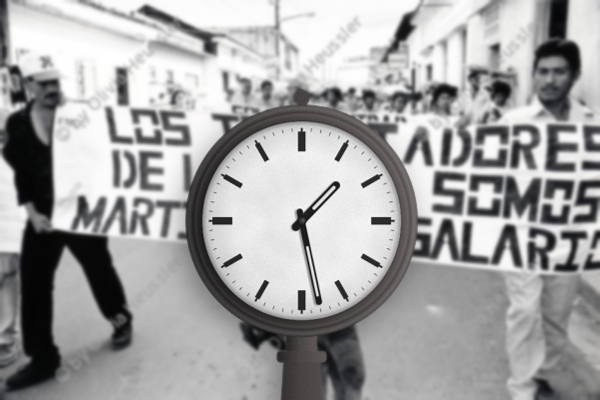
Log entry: h=1 m=28
